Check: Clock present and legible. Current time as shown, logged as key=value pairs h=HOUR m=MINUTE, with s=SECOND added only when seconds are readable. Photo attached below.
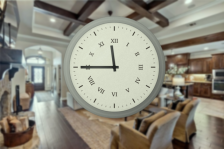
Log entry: h=11 m=45
